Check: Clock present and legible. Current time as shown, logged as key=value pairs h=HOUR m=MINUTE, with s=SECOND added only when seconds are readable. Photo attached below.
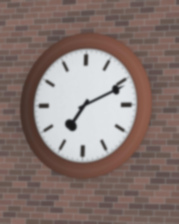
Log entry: h=7 m=11
